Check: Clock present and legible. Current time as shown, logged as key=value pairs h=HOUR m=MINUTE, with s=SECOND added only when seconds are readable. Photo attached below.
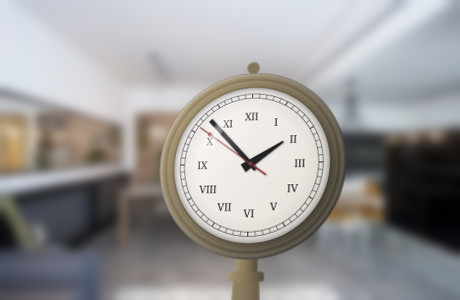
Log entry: h=1 m=52 s=51
